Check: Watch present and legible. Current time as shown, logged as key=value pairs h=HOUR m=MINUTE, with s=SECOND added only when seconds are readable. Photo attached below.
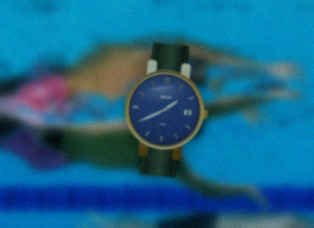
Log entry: h=1 m=40
